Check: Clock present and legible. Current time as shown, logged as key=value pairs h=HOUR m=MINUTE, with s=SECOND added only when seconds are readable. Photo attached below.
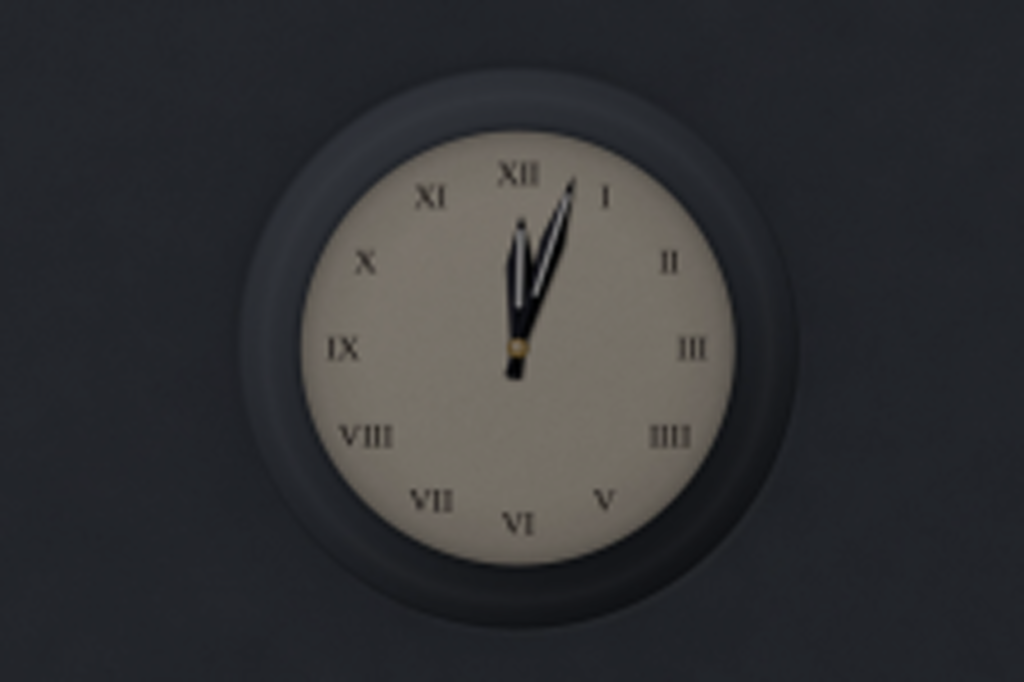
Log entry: h=12 m=3
